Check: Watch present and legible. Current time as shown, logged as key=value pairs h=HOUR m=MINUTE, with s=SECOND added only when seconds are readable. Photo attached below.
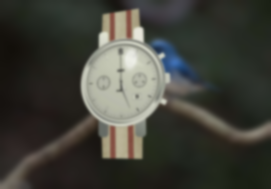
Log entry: h=5 m=27
